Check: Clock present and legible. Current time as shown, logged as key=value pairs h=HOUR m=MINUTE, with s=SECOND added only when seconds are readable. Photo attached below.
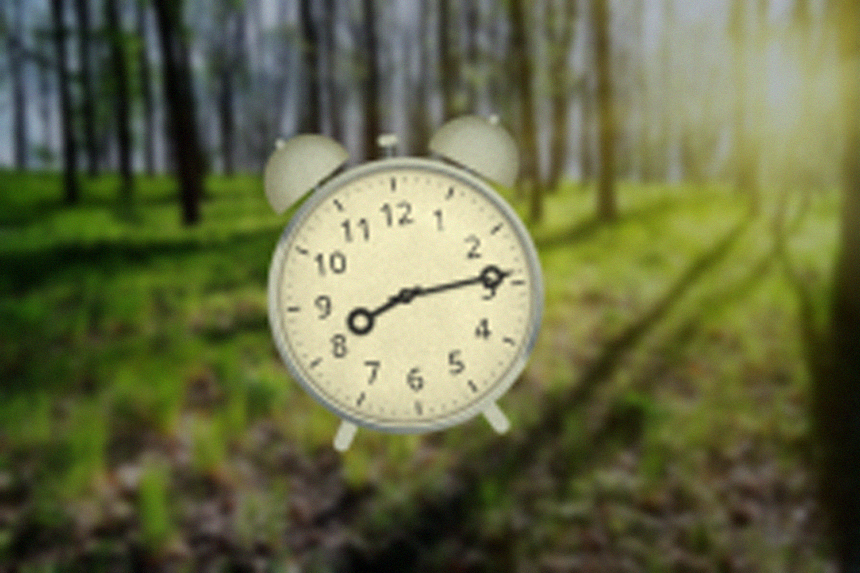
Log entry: h=8 m=14
